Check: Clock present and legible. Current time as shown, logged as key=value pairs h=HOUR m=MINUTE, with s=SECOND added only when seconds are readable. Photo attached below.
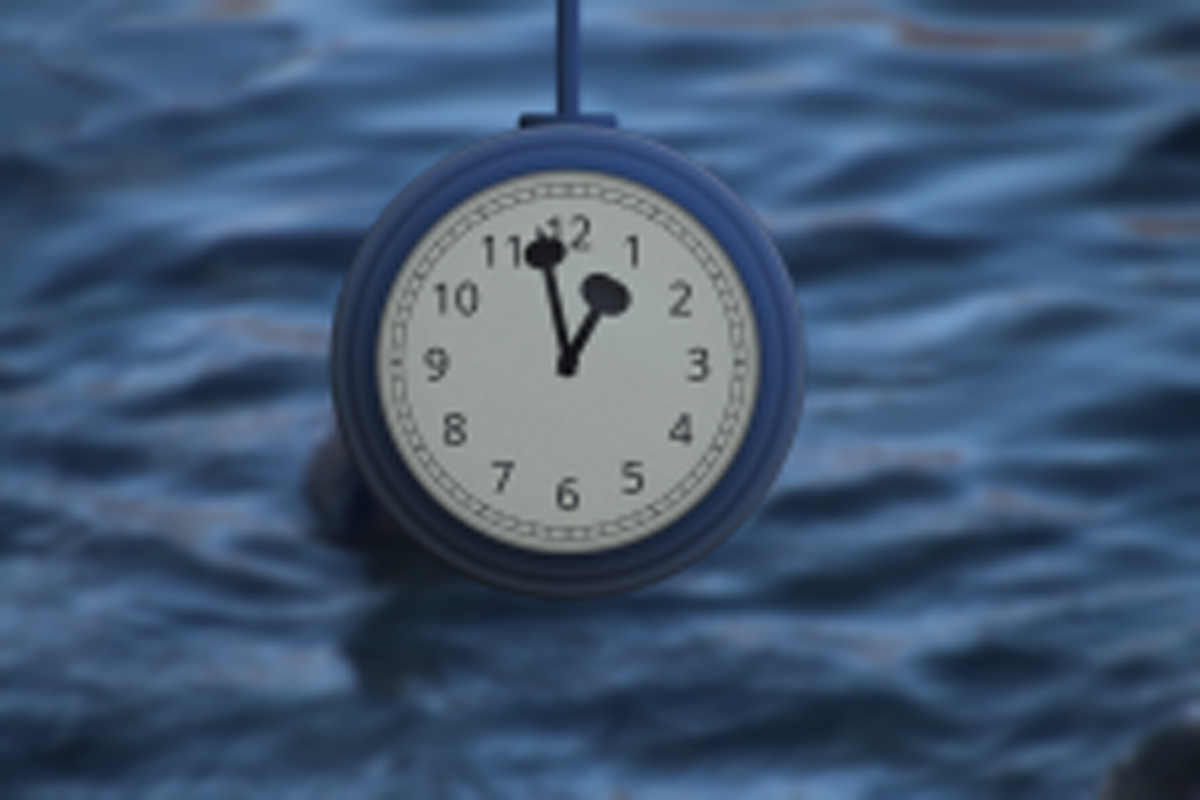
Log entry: h=12 m=58
